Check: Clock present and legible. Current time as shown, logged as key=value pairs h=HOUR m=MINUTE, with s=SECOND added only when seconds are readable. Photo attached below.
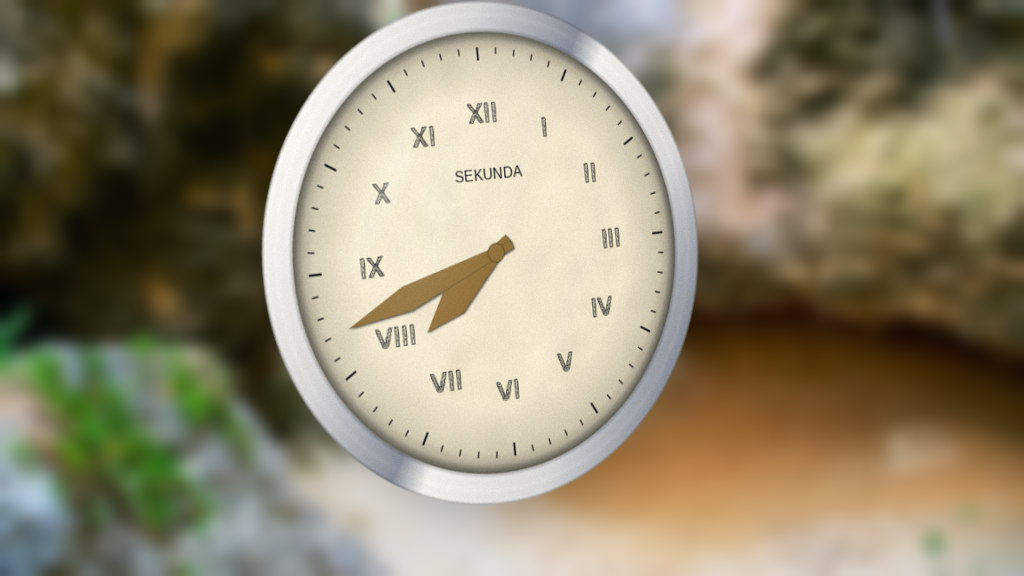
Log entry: h=7 m=42
